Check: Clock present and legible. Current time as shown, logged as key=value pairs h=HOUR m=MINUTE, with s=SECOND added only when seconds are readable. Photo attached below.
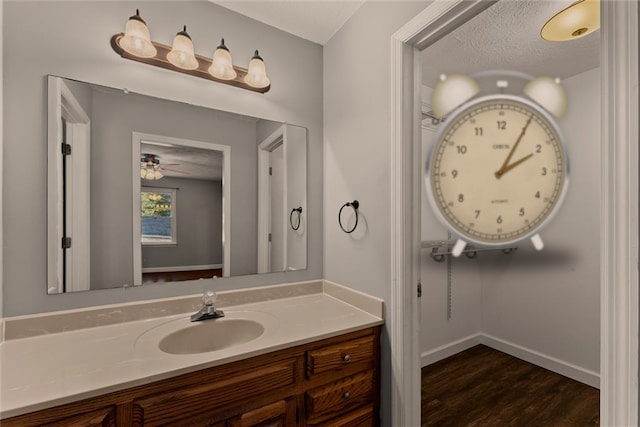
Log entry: h=2 m=5
